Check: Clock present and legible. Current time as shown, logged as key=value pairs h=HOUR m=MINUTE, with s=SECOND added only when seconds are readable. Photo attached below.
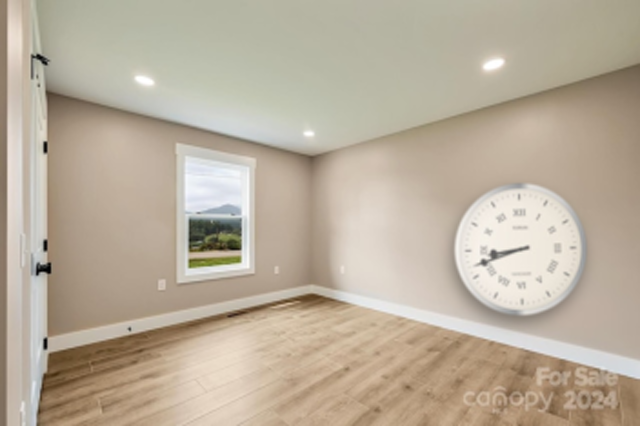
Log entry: h=8 m=42
